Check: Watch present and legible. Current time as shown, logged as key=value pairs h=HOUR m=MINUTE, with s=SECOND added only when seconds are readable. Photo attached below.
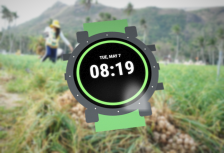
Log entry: h=8 m=19
